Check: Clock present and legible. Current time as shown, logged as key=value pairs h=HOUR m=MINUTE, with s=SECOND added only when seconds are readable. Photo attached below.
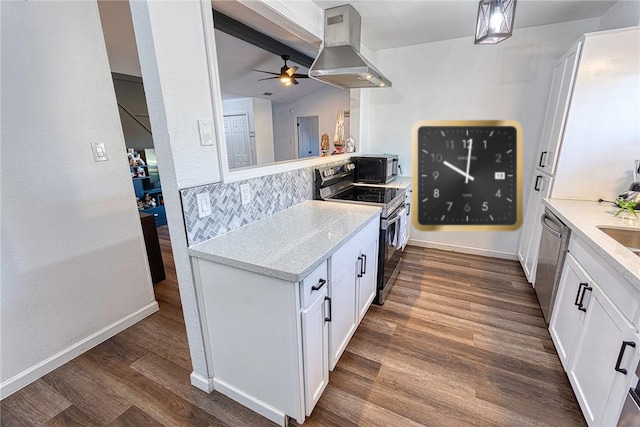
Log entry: h=10 m=1
